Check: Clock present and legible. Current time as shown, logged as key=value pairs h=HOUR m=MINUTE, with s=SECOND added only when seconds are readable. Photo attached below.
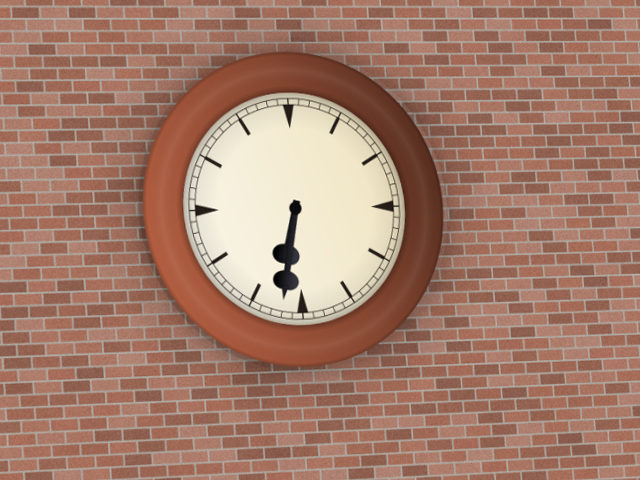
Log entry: h=6 m=32
